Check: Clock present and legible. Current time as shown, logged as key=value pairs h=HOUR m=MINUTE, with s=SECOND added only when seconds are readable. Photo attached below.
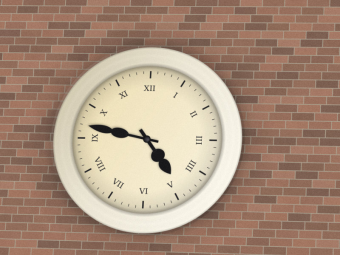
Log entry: h=4 m=47
